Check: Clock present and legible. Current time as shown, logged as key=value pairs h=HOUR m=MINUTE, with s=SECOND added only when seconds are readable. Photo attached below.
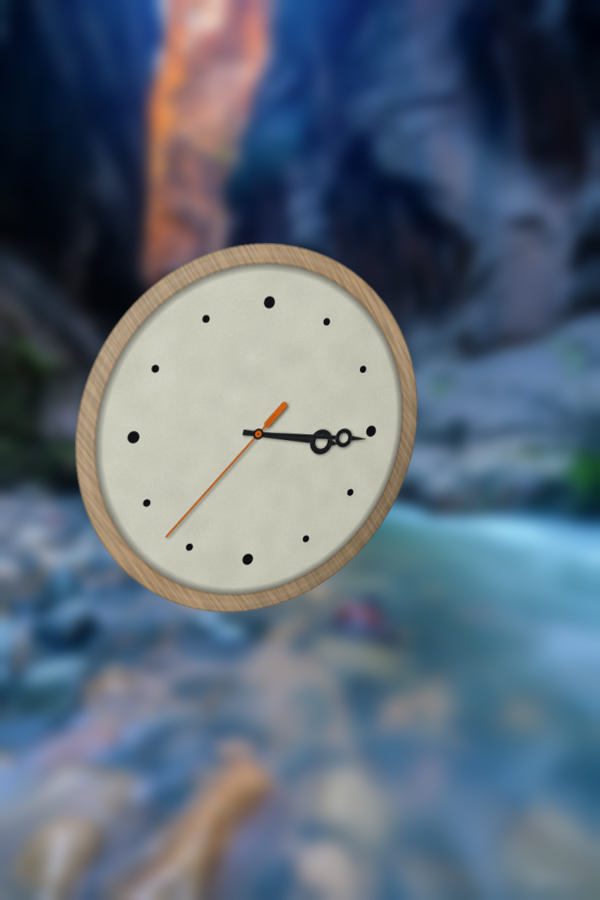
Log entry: h=3 m=15 s=37
